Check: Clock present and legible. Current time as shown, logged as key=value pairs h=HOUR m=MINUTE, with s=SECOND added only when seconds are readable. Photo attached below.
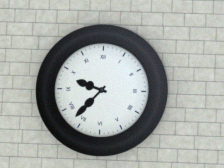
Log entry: h=9 m=37
